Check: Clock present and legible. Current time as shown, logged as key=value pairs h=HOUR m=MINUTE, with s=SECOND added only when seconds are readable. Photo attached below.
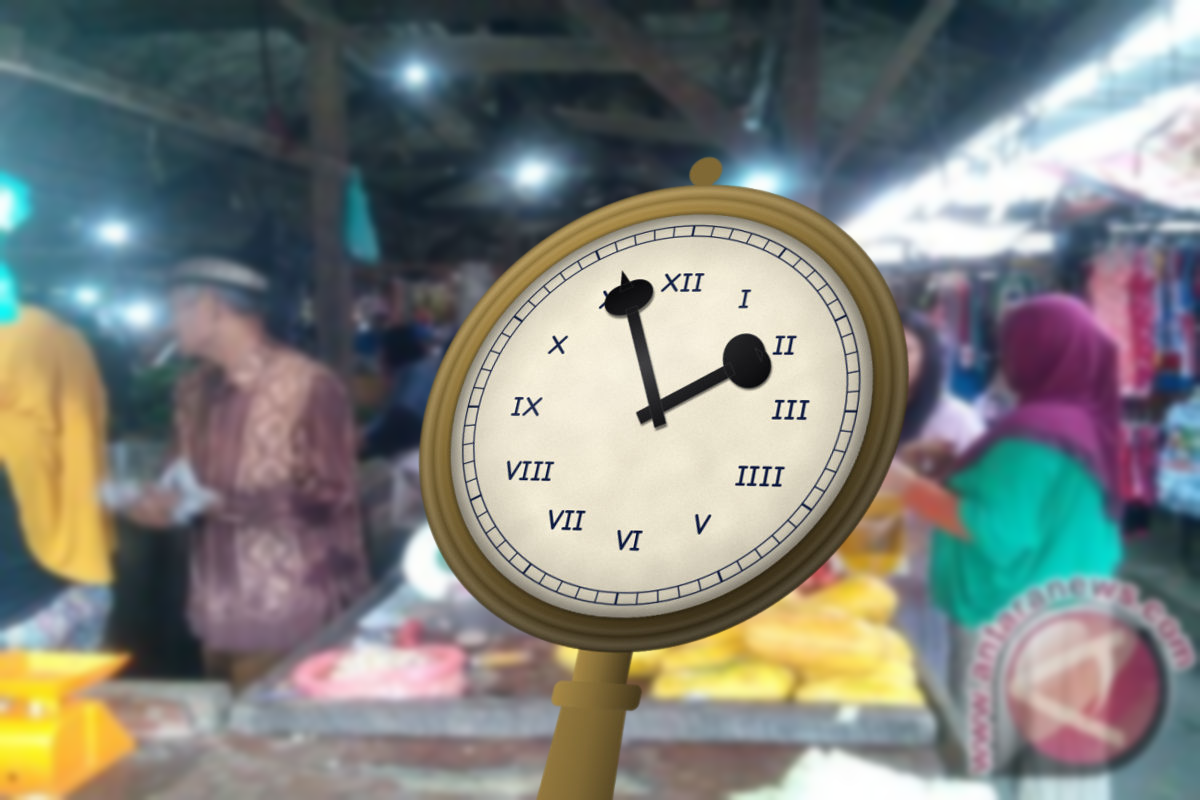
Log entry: h=1 m=56
